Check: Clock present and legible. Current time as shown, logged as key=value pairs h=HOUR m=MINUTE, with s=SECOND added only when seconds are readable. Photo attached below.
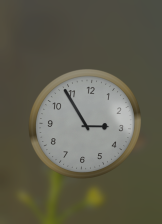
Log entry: h=2 m=54
